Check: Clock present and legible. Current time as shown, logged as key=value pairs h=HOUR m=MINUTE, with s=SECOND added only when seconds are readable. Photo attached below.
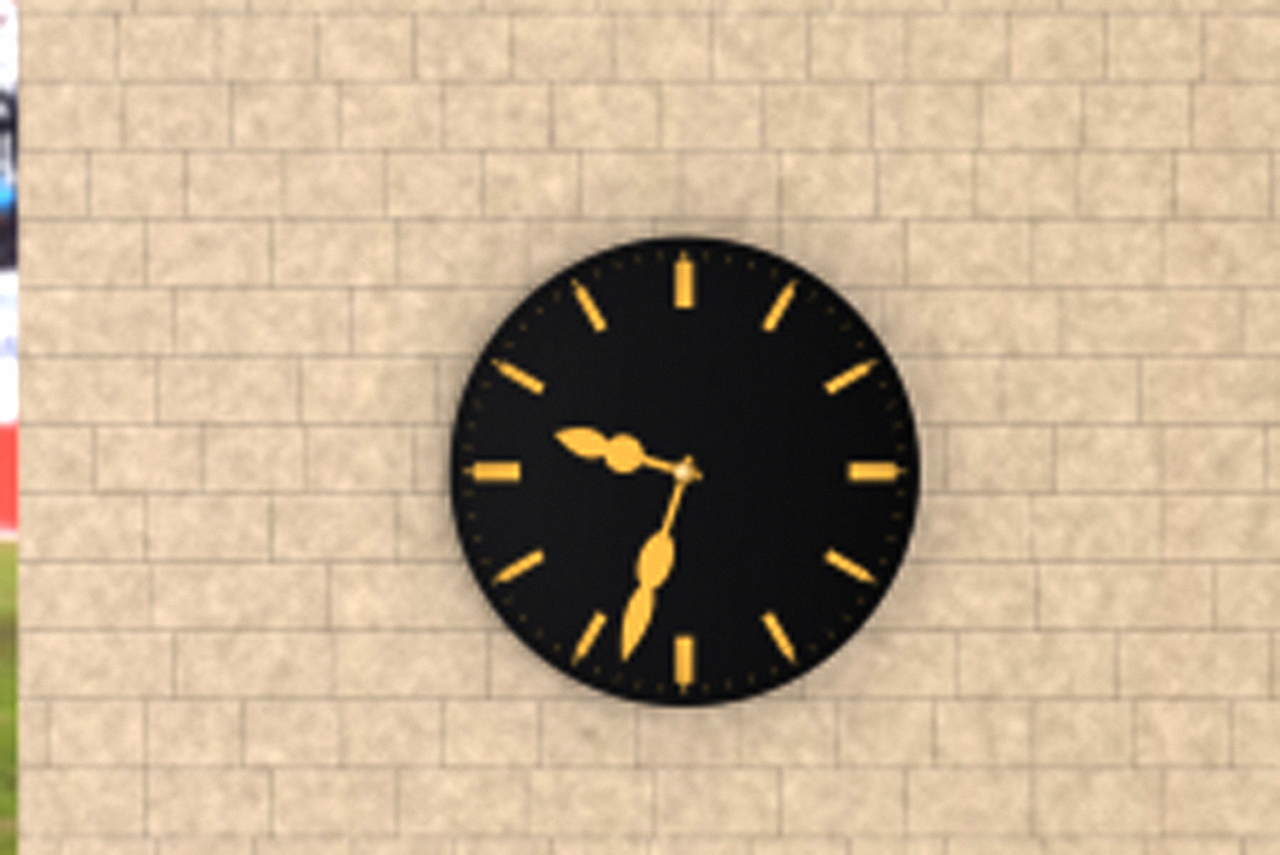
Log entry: h=9 m=33
